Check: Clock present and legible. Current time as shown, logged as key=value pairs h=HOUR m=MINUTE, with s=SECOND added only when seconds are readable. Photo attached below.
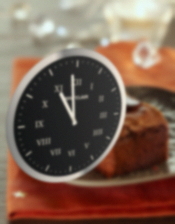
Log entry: h=10 m=59
